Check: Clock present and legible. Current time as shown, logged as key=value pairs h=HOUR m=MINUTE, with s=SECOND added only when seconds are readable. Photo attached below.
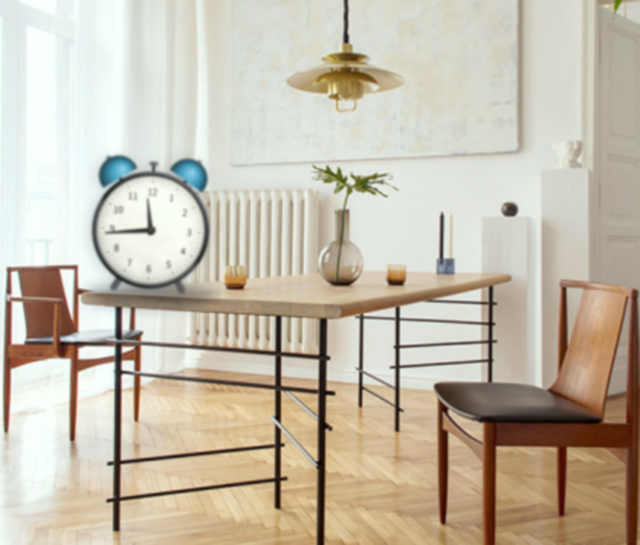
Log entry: h=11 m=44
